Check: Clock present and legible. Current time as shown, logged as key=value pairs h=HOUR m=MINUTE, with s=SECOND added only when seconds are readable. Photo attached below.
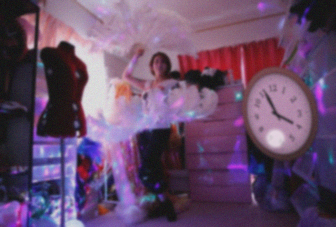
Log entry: h=3 m=56
